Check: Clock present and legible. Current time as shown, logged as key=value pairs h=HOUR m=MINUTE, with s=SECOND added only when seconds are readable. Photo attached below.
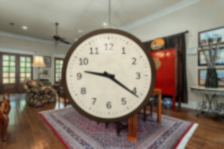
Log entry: h=9 m=21
